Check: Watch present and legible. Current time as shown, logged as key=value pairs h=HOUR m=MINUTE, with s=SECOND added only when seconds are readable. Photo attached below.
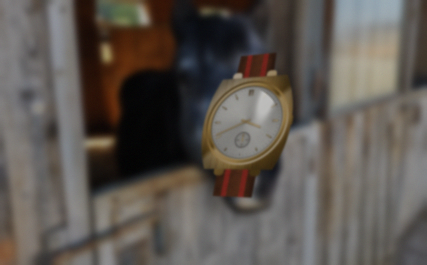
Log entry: h=3 m=41
